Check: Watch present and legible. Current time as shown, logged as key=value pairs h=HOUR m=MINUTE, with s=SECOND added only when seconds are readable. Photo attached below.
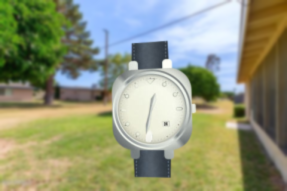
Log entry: h=12 m=32
